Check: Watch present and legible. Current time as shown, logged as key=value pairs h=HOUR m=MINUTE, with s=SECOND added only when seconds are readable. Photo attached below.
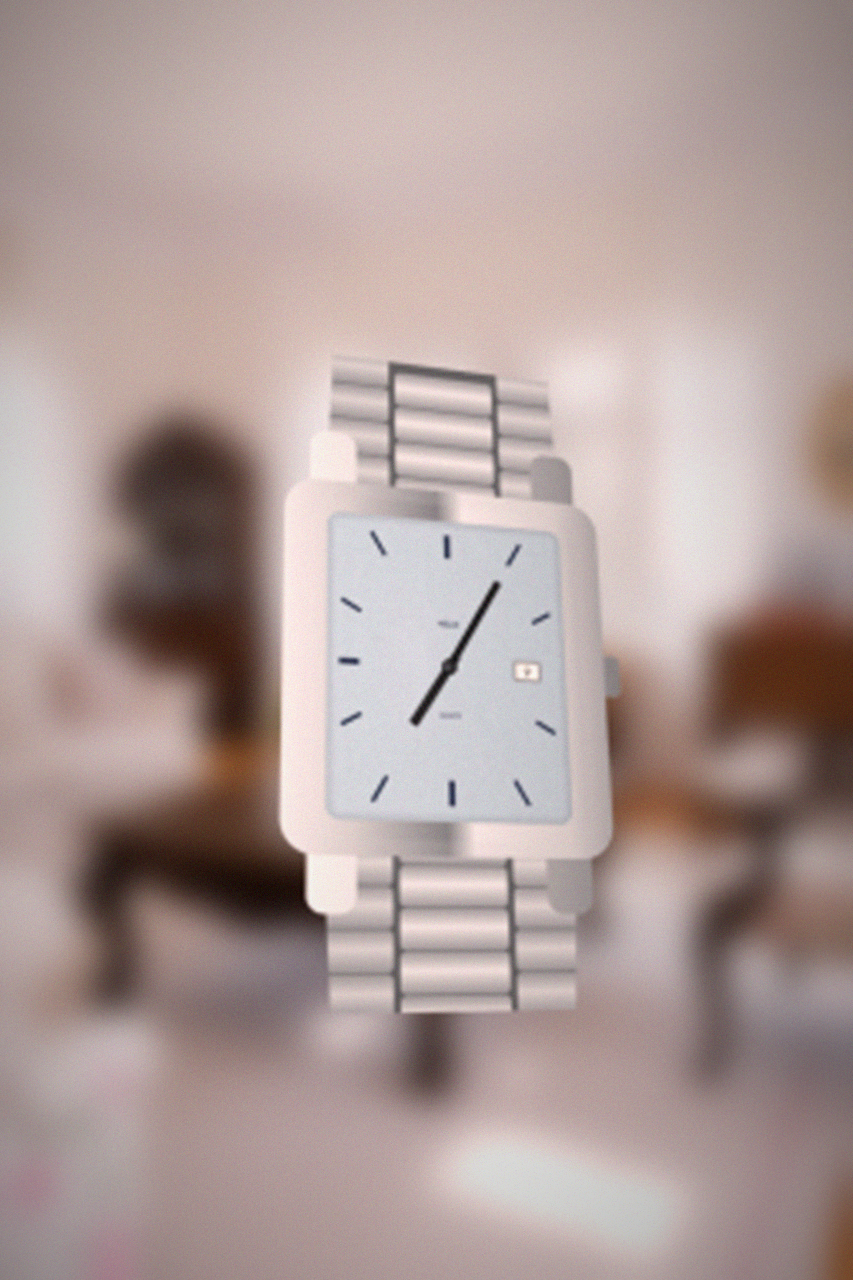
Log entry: h=7 m=5
